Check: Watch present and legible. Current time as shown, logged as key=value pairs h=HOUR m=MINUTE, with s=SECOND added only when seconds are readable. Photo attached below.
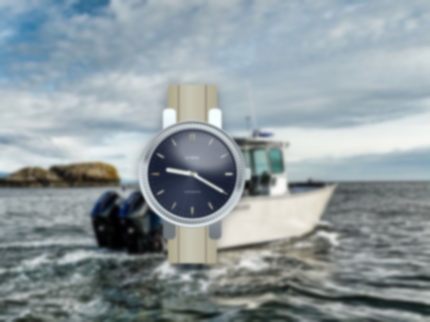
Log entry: h=9 m=20
